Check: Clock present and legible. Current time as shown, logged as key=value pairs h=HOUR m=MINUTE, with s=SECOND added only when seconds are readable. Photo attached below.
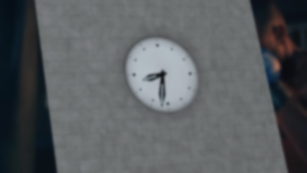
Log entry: h=8 m=32
